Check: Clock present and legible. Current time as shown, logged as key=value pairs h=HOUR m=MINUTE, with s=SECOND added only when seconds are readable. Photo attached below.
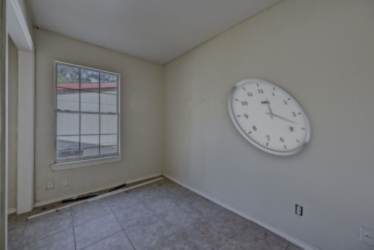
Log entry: h=12 m=19
